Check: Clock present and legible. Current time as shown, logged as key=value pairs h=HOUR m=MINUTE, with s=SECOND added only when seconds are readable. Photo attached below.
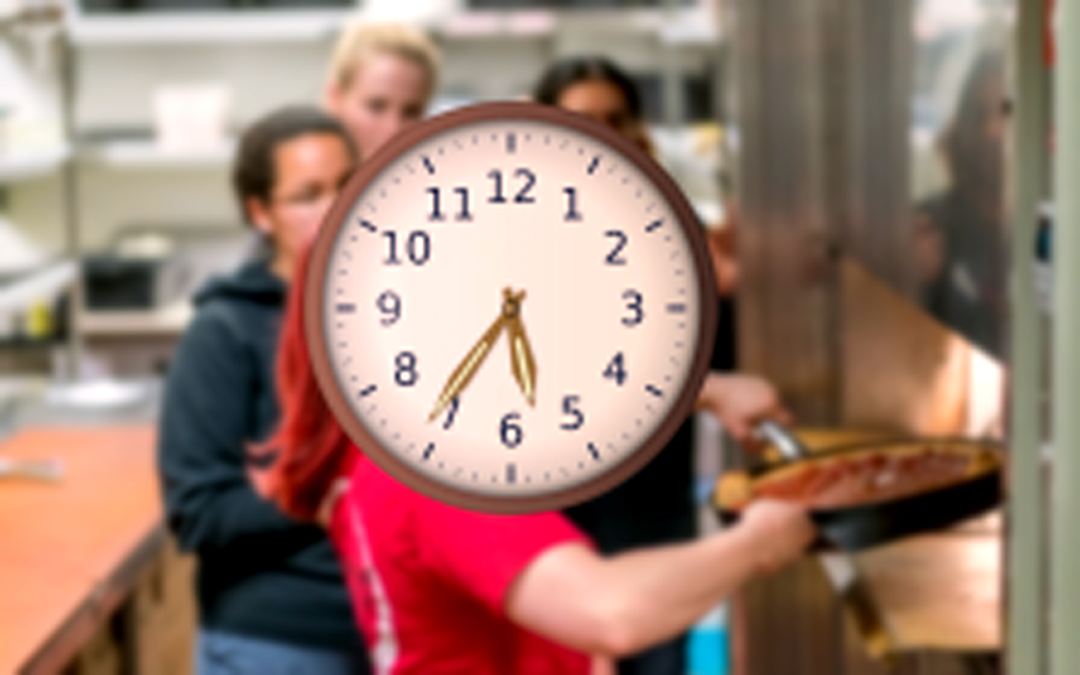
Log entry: h=5 m=36
